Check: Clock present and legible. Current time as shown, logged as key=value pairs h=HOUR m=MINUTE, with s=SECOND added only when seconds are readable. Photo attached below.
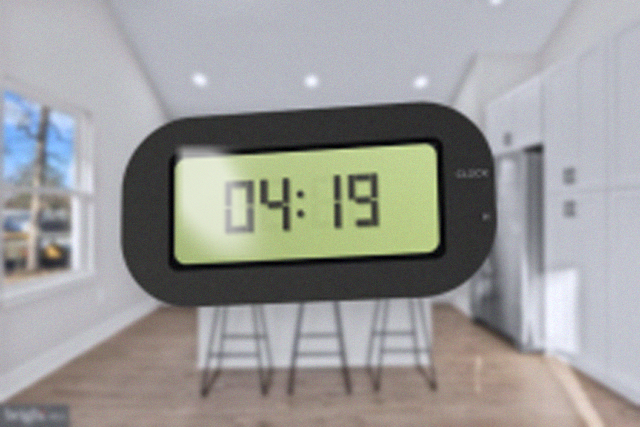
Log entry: h=4 m=19
